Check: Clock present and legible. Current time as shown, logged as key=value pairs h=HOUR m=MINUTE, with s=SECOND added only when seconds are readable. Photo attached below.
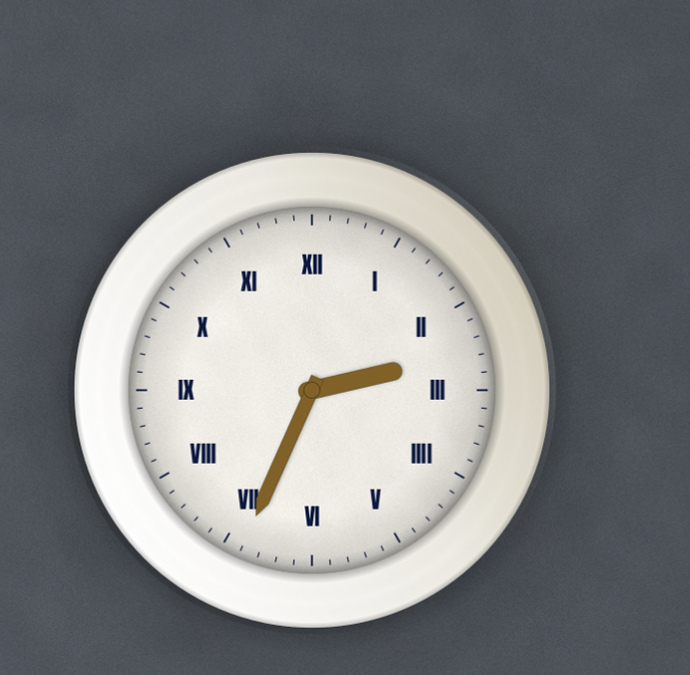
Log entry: h=2 m=34
